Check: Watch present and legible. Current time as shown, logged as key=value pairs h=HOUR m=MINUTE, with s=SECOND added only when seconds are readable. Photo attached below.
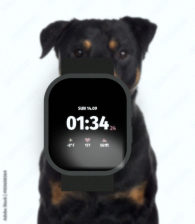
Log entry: h=1 m=34
